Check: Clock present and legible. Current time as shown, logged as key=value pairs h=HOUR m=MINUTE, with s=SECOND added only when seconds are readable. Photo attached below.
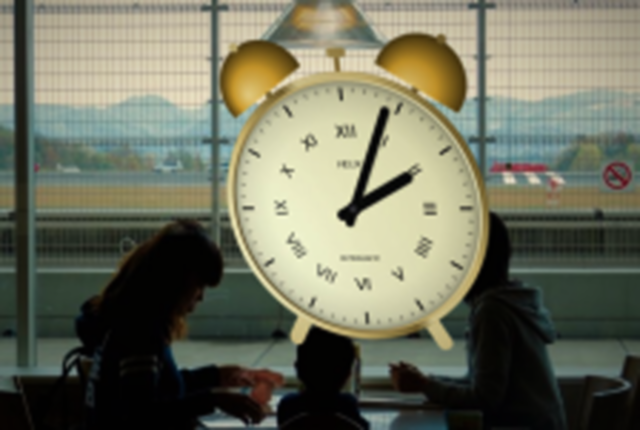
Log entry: h=2 m=4
